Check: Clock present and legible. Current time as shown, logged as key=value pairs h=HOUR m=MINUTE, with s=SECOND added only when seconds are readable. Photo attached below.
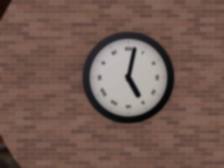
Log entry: h=5 m=2
